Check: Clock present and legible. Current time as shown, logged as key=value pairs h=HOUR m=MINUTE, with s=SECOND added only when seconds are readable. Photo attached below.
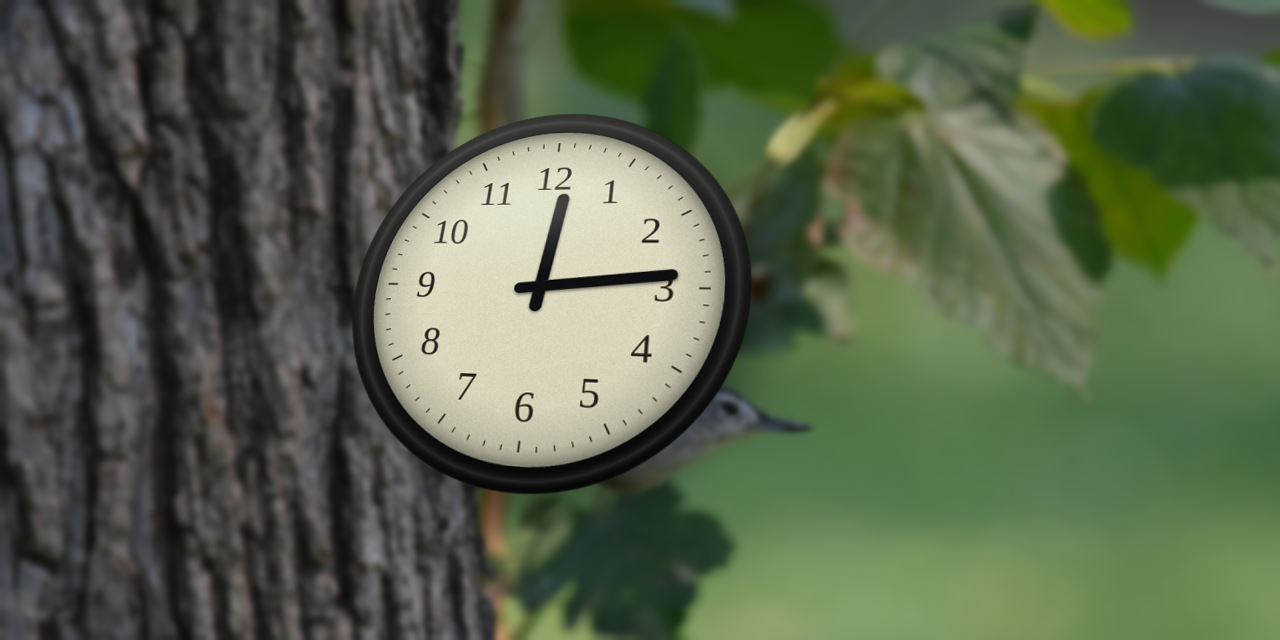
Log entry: h=12 m=14
